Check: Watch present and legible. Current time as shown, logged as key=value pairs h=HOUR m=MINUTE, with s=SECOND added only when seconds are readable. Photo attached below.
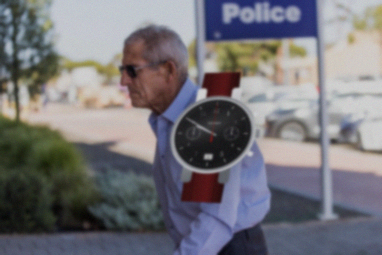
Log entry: h=9 m=50
